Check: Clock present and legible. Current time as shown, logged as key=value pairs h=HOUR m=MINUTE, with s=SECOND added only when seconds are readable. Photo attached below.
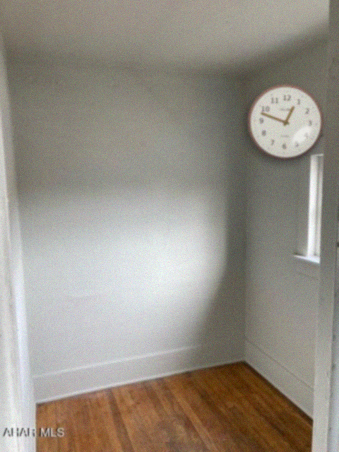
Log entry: h=12 m=48
